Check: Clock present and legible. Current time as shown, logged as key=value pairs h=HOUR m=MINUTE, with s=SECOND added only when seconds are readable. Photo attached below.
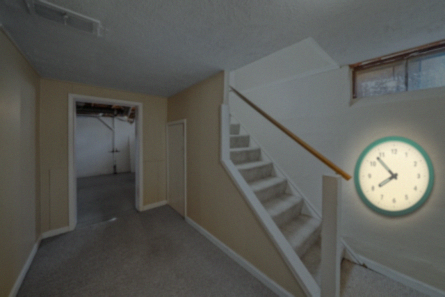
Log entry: h=7 m=53
